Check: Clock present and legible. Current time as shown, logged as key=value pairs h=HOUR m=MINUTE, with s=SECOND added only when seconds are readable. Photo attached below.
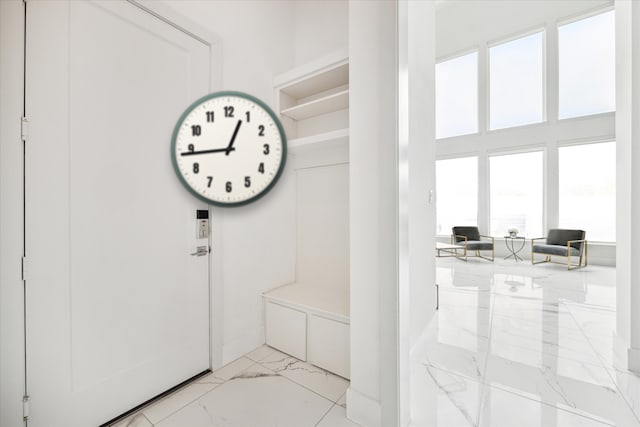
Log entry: h=12 m=44
